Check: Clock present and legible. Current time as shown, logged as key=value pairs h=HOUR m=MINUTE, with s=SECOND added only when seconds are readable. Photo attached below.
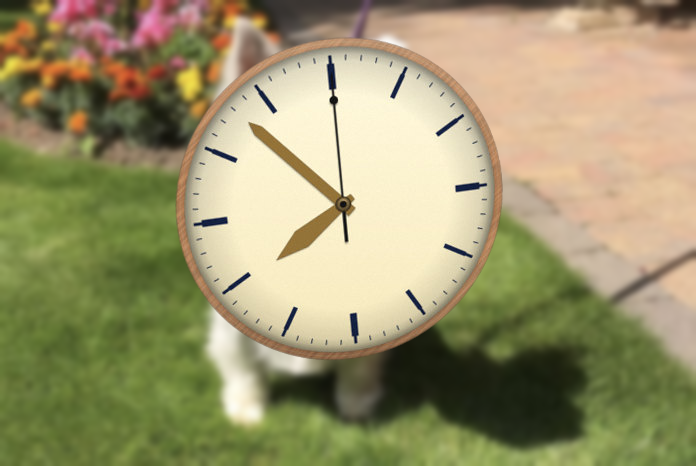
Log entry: h=7 m=53 s=0
